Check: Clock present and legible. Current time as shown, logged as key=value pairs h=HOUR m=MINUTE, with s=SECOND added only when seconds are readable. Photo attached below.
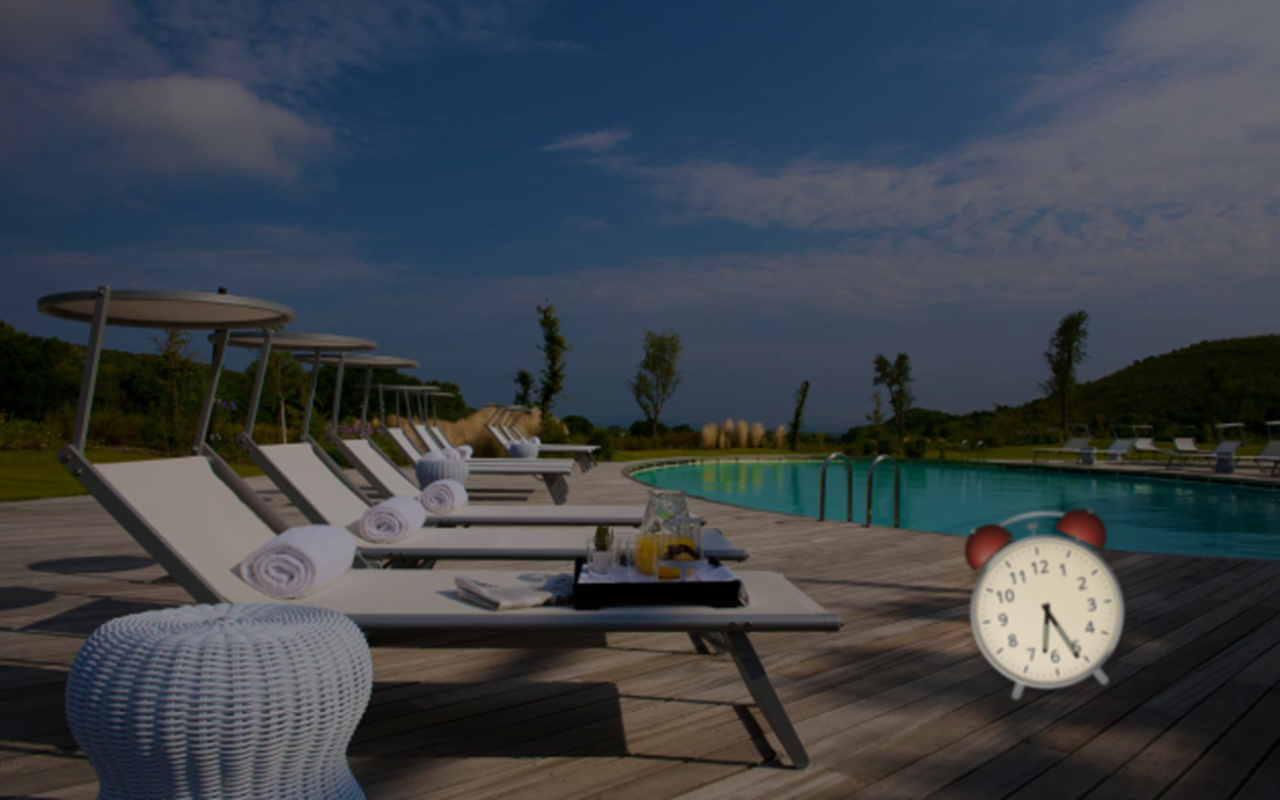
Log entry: h=6 m=26
